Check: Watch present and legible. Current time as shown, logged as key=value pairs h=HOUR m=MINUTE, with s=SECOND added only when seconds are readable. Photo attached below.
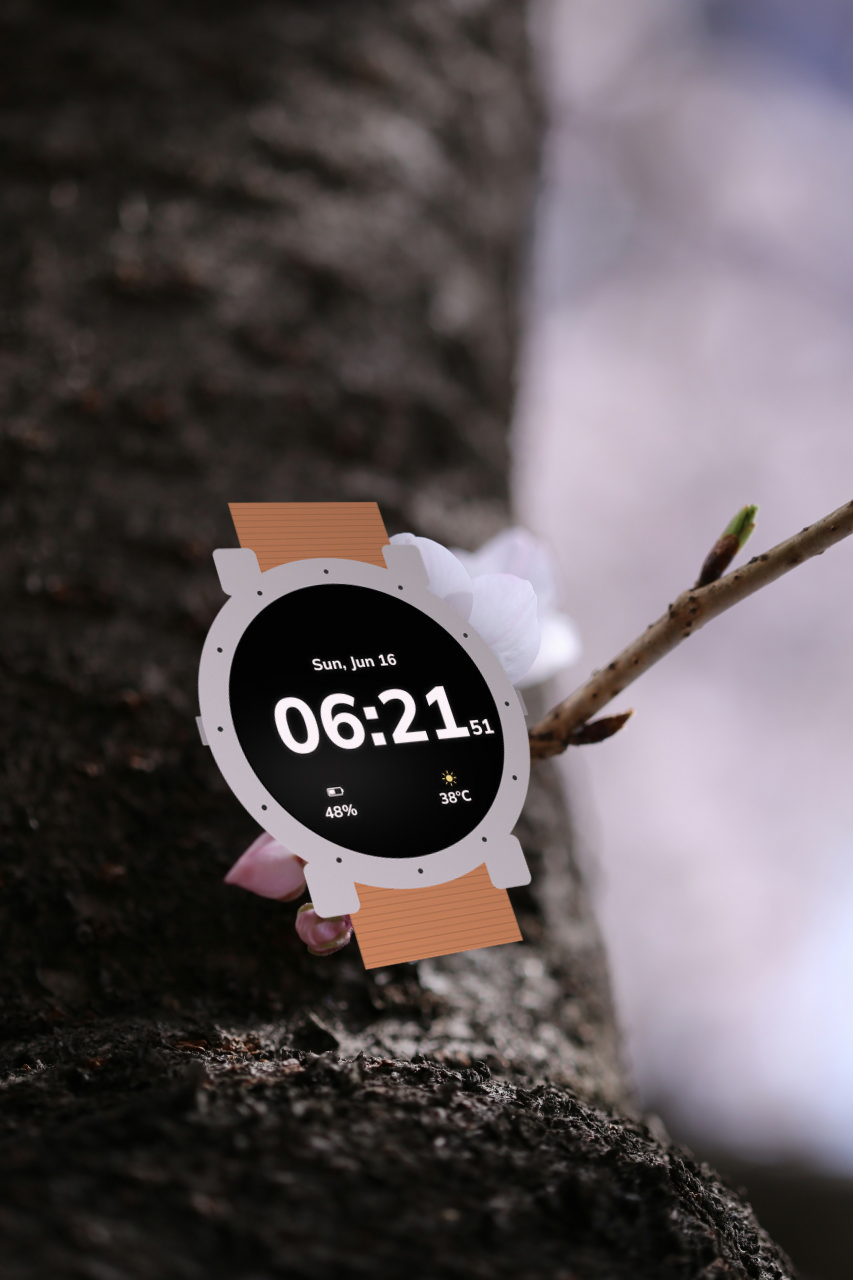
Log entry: h=6 m=21 s=51
